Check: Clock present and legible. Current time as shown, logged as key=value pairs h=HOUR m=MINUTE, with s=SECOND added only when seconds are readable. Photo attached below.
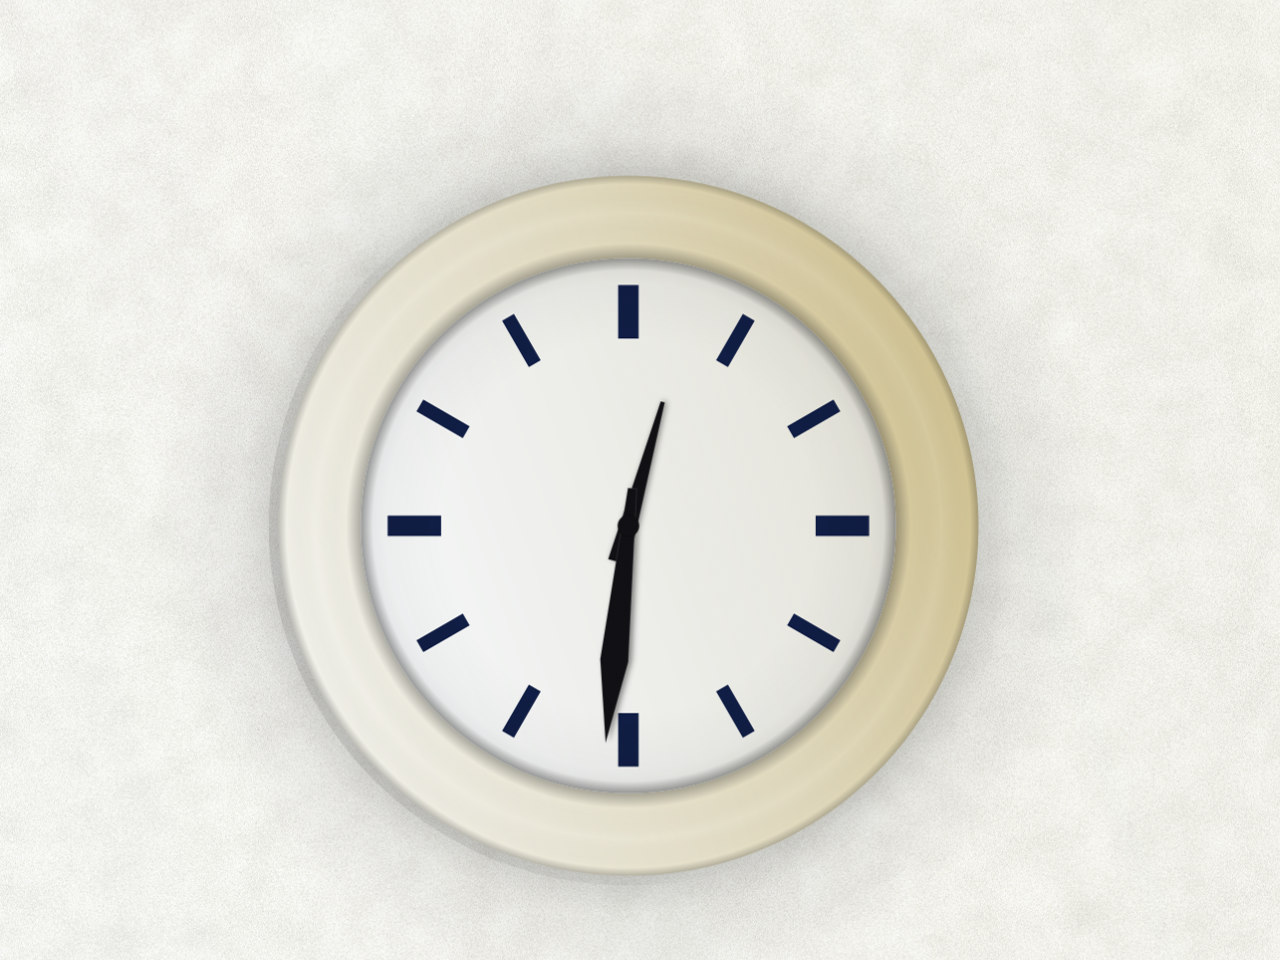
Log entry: h=12 m=31
